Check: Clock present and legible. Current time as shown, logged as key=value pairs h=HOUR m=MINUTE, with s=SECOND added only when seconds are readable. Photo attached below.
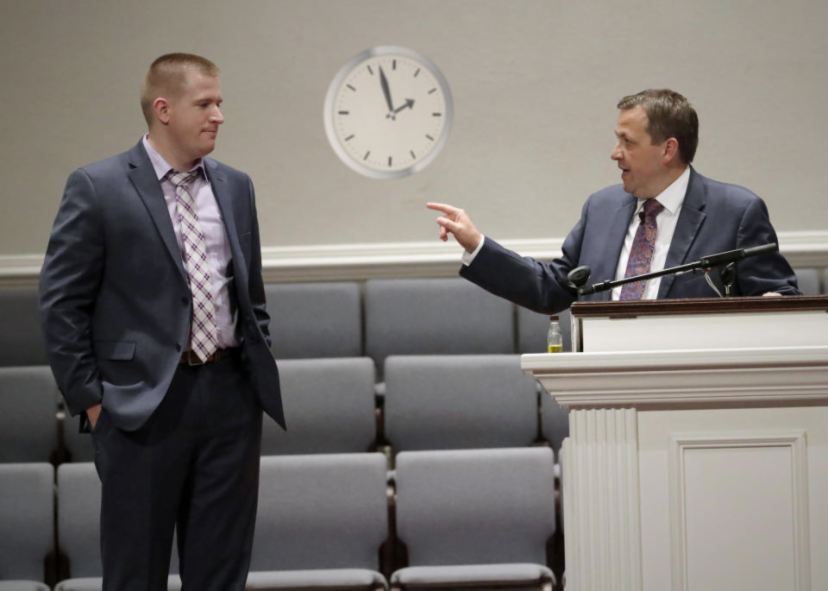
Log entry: h=1 m=57
